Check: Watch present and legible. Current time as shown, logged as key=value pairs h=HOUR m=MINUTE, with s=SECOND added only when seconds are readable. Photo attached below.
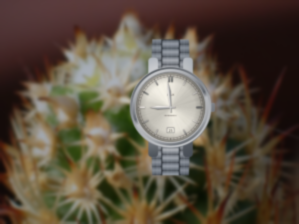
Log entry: h=8 m=59
